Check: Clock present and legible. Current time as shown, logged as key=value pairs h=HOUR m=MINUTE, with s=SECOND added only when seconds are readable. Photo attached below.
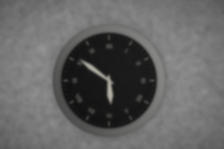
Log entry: h=5 m=51
